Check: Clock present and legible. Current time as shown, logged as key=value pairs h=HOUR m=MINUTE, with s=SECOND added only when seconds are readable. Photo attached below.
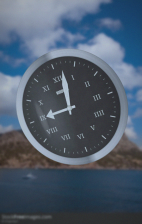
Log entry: h=9 m=2
